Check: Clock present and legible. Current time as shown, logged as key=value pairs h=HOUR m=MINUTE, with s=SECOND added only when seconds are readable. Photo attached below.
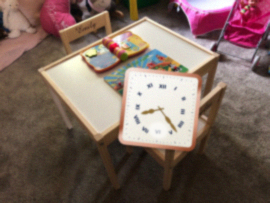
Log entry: h=8 m=23
